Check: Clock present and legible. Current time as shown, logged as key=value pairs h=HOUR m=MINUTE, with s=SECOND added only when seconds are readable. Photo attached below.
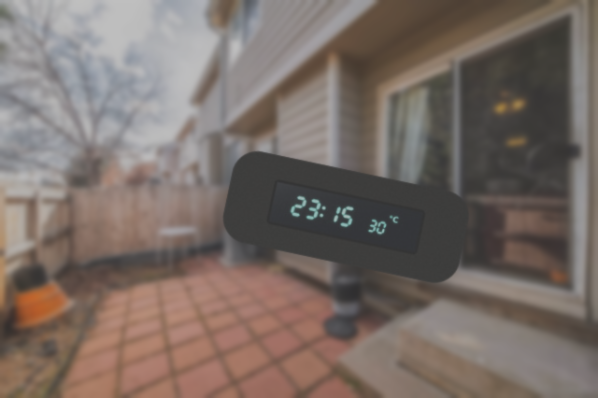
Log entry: h=23 m=15
